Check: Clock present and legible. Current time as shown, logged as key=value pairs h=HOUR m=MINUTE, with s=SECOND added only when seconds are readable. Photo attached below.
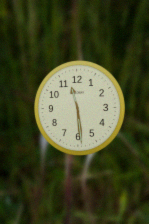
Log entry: h=11 m=29
